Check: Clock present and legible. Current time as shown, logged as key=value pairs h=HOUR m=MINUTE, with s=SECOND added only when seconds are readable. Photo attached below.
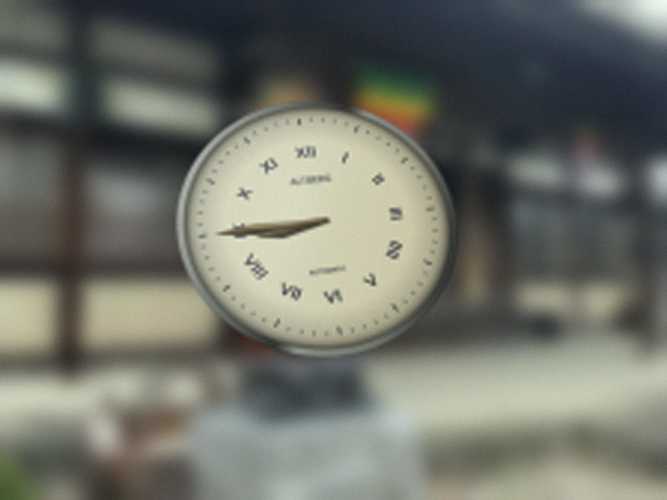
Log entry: h=8 m=45
